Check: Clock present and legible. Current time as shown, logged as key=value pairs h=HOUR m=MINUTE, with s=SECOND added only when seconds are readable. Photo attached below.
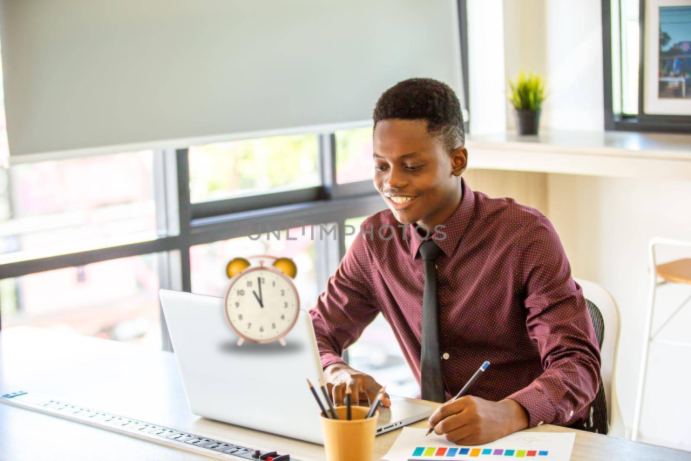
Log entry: h=10 m=59
